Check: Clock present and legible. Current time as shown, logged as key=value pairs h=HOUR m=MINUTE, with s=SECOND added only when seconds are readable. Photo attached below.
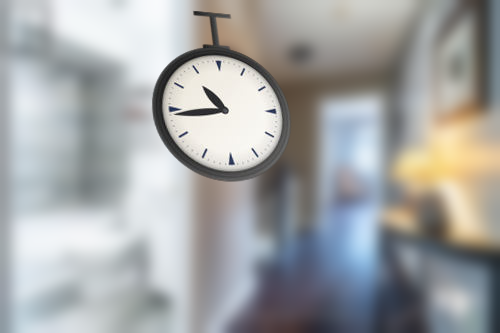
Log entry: h=10 m=44
